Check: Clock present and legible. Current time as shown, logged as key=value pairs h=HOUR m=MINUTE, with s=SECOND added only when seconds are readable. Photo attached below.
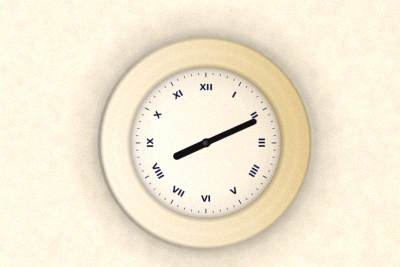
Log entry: h=8 m=11
